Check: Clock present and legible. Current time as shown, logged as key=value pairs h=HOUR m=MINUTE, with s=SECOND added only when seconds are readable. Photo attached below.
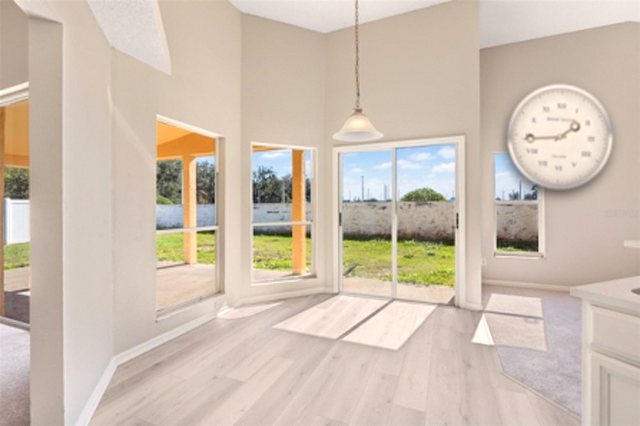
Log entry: h=1 m=44
